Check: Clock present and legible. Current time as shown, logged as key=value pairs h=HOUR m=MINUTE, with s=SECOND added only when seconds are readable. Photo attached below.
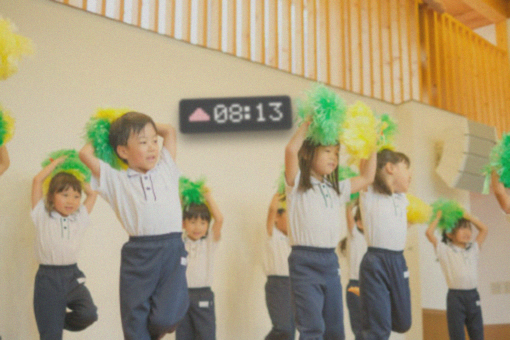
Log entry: h=8 m=13
